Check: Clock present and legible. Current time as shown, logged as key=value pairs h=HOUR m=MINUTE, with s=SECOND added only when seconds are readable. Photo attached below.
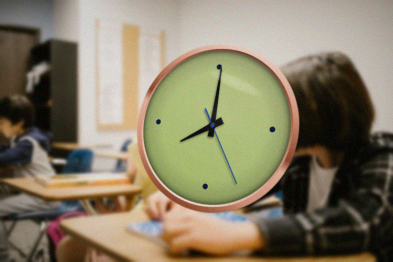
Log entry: h=8 m=0 s=25
